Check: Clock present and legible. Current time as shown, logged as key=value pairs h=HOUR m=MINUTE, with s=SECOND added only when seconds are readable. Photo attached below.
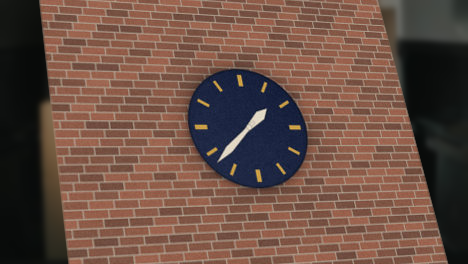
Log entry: h=1 m=38
